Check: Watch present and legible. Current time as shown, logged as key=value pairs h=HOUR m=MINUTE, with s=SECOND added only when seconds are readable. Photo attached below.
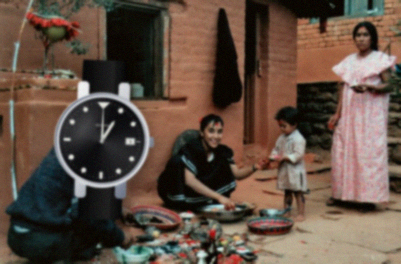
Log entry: h=1 m=0
